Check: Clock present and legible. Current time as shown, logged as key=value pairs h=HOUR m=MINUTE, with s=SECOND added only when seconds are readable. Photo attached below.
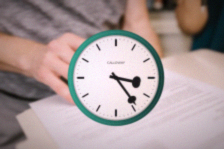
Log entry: h=3 m=24
